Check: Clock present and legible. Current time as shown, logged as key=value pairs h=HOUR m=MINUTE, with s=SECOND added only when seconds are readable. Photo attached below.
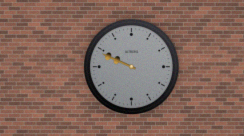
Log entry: h=9 m=49
